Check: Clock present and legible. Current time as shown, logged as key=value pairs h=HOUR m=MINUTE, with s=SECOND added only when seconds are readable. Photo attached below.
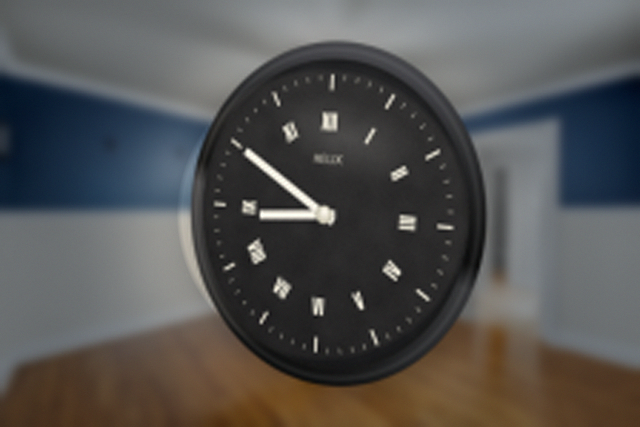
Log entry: h=8 m=50
